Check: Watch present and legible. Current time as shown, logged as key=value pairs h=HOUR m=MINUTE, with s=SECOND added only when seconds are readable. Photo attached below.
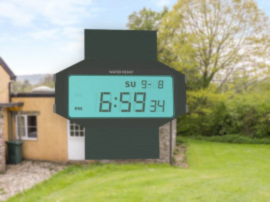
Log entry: h=6 m=59 s=34
